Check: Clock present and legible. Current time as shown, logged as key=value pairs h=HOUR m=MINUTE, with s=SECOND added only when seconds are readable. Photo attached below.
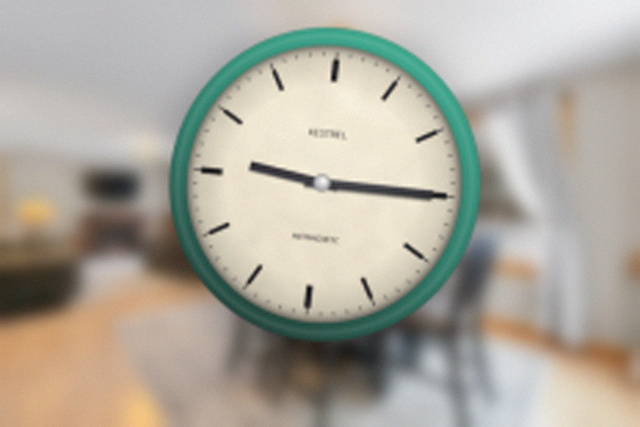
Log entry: h=9 m=15
